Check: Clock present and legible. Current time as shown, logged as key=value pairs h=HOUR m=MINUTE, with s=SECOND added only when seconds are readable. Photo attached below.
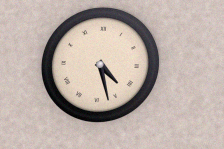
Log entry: h=4 m=27
